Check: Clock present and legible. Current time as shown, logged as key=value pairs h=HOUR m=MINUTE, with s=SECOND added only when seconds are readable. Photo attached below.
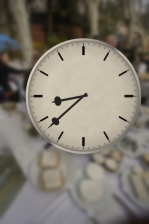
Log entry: h=8 m=38
